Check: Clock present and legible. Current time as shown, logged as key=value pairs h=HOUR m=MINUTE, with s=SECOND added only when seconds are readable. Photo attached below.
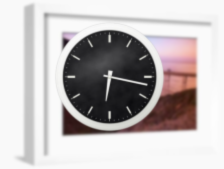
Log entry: h=6 m=17
